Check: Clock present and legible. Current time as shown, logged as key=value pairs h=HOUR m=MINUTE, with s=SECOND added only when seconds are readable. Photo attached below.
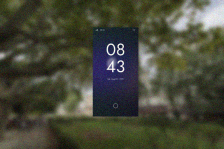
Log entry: h=8 m=43
